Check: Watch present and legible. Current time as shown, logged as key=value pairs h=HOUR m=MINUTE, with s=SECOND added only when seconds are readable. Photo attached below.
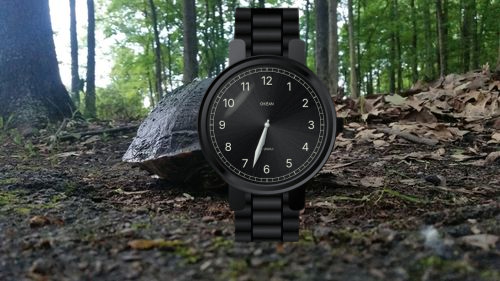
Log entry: h=6 m=33
